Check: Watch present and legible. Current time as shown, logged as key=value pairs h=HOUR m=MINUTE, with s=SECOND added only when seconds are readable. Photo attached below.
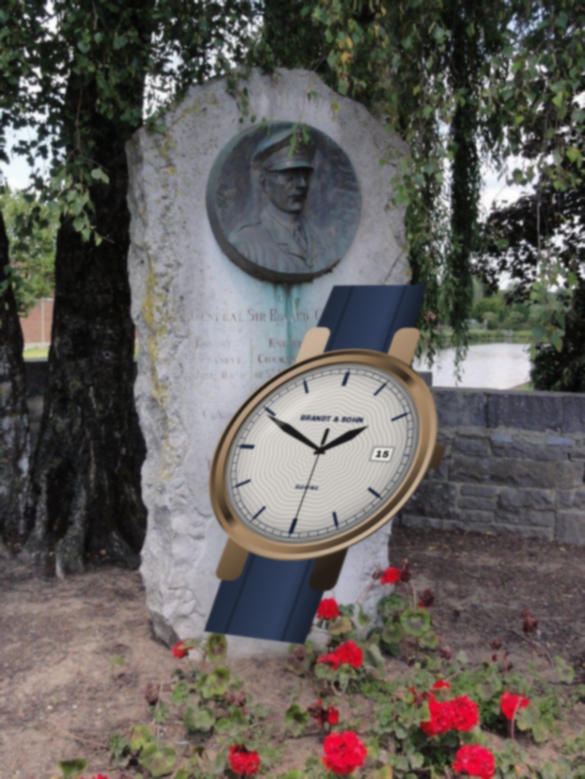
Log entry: h=1 m=49 s=30
